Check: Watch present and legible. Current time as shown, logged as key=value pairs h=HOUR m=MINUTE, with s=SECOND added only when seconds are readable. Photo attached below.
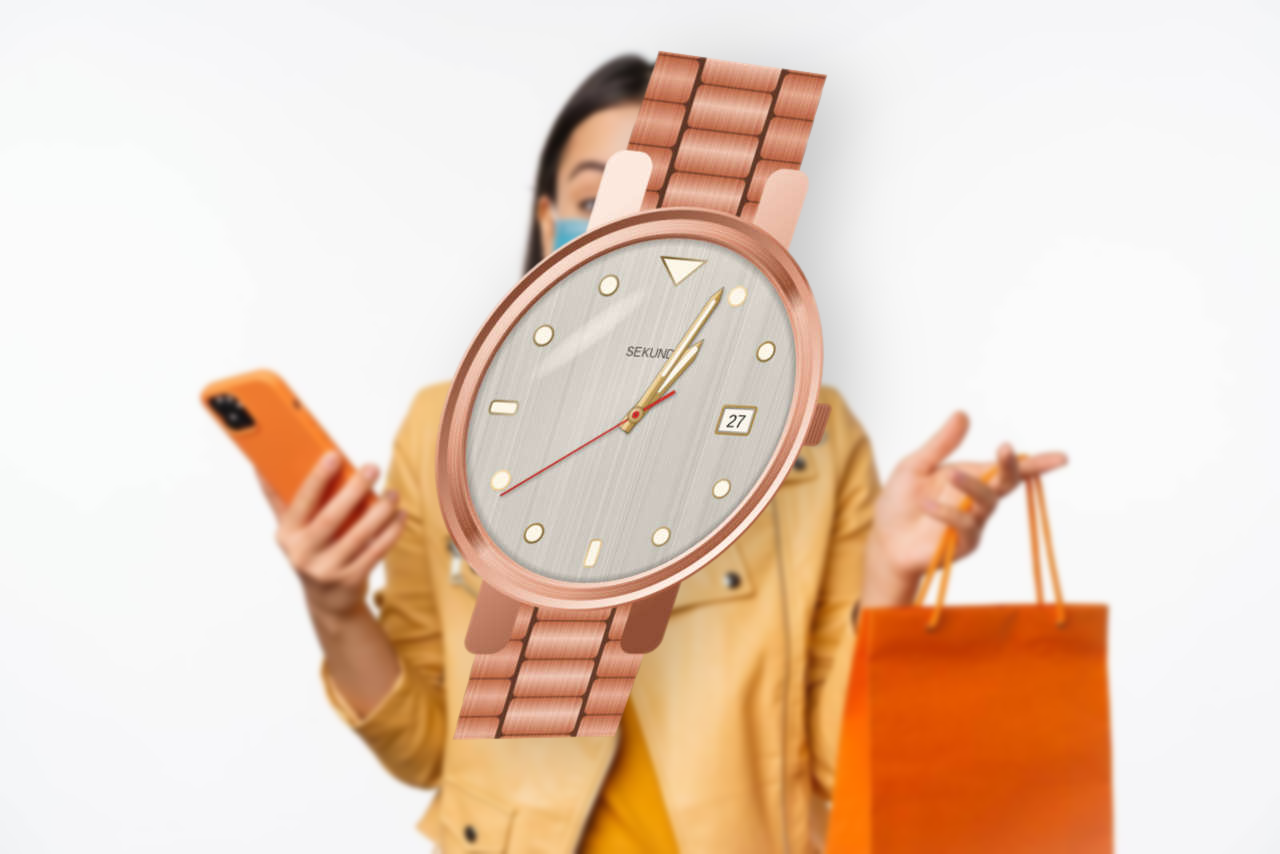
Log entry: h=1 m=3 s=39
